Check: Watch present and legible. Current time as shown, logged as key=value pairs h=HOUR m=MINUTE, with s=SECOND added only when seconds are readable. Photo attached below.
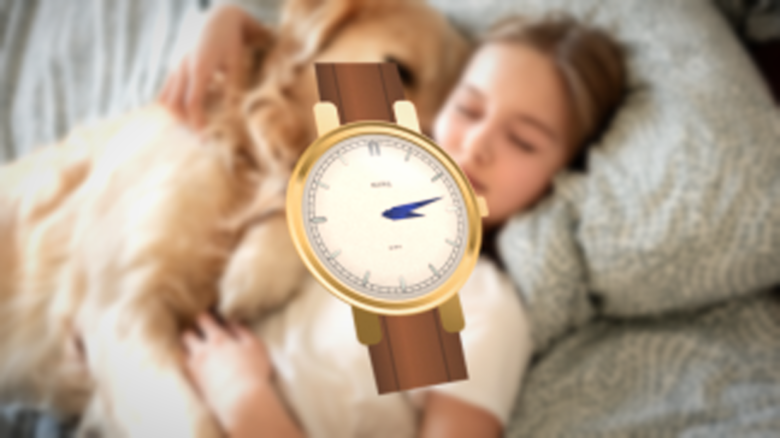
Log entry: h=3 m=13
